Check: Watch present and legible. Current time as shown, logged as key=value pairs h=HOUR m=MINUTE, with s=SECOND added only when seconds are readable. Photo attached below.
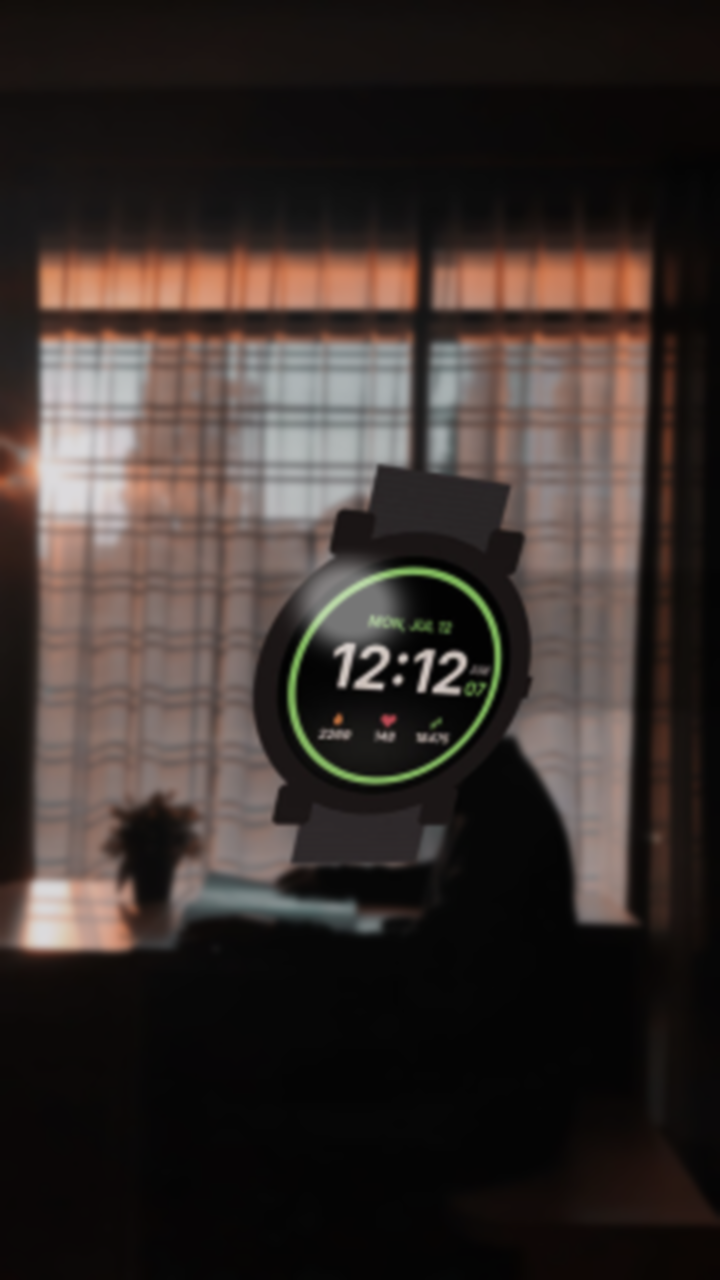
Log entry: h=12 m=12
